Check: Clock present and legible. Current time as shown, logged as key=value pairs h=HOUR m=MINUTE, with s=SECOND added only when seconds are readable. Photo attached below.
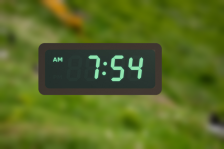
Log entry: h=7 m=54
